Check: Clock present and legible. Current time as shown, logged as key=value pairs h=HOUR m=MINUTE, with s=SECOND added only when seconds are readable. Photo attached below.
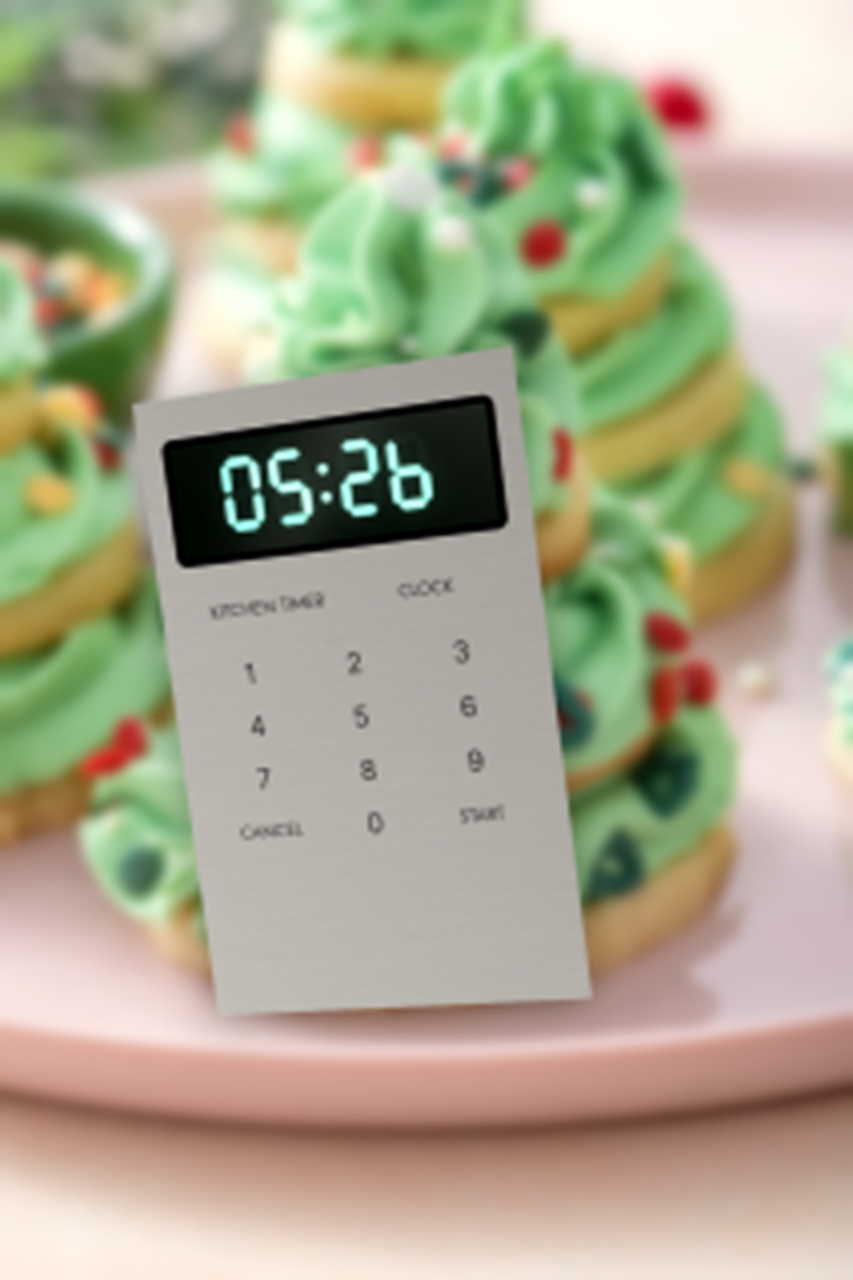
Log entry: h=5 m=26
